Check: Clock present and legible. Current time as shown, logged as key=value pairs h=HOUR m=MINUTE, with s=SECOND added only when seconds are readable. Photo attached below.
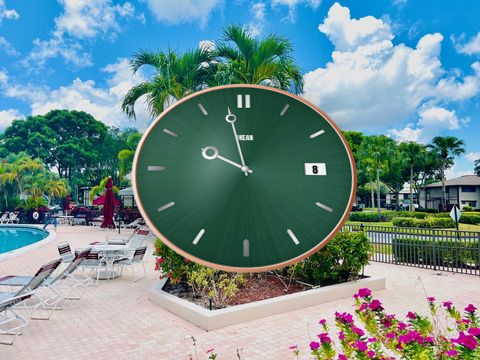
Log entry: h=9 m=58
